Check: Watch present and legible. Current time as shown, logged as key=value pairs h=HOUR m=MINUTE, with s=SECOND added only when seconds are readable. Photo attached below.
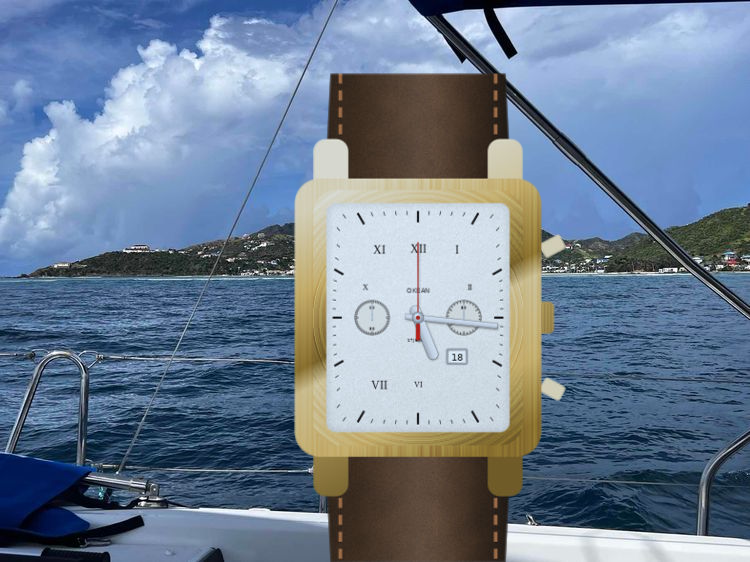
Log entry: h=5 m=16
